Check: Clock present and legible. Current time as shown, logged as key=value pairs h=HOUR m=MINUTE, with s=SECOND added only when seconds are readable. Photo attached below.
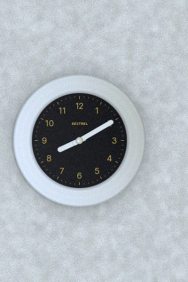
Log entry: h=8 m=10
